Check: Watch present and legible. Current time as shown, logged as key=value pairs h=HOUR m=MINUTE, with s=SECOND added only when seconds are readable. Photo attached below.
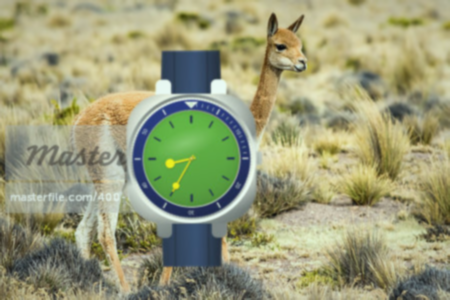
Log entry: h=8 m=35
